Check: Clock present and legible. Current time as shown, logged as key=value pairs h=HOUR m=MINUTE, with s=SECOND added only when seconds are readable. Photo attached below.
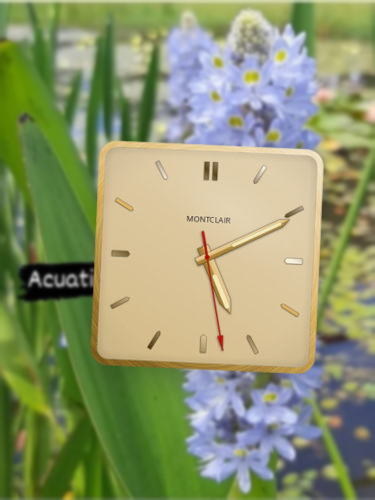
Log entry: h=5 m=10 s=28
